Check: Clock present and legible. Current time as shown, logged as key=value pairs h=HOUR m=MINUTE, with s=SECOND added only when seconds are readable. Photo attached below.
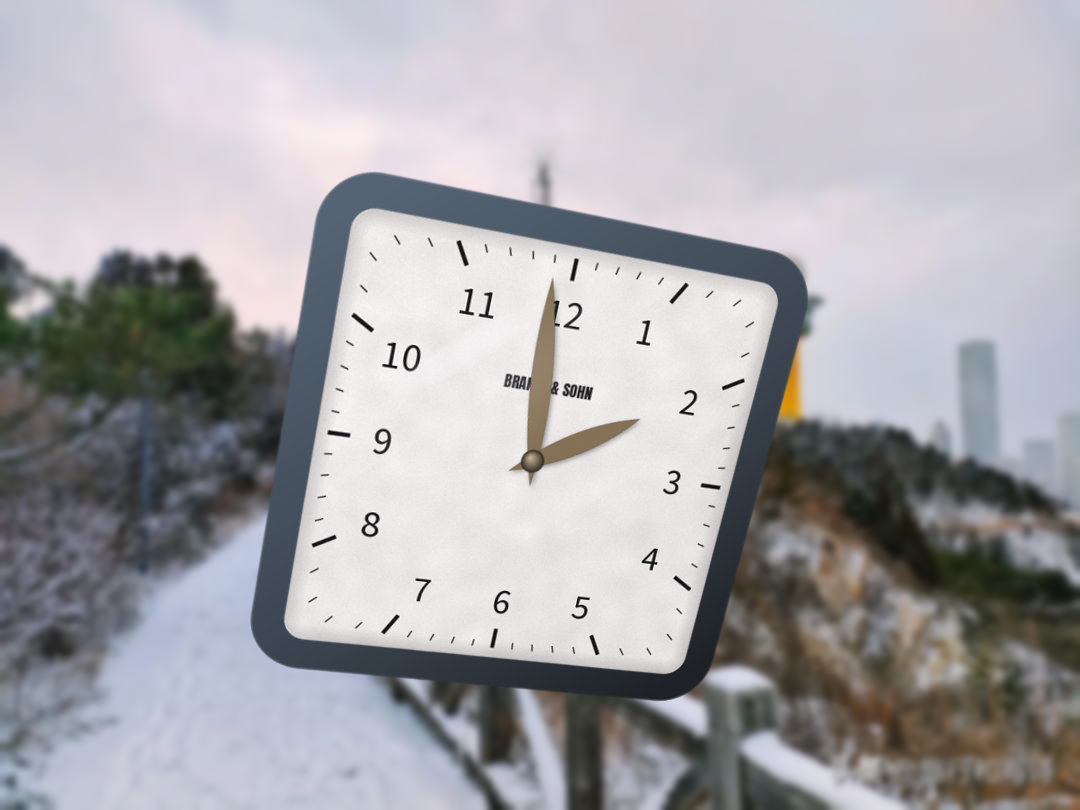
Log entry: h=1 m=59
